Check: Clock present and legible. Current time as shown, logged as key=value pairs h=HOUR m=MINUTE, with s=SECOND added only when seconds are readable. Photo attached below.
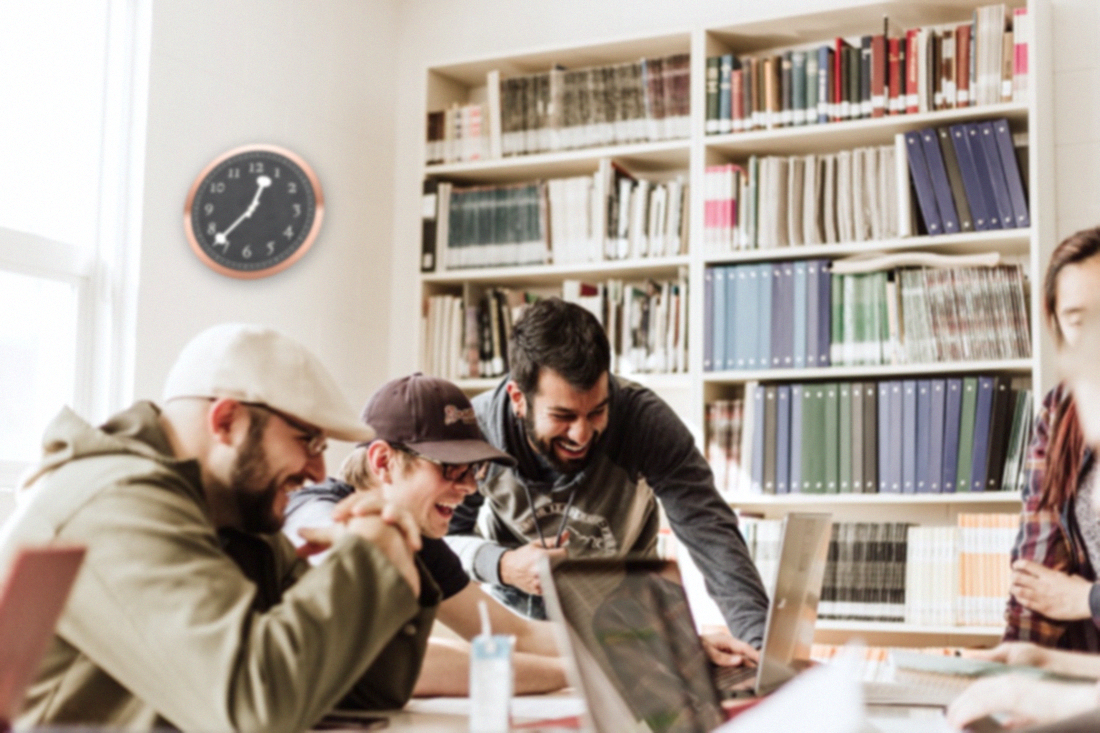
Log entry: h=12 m=37
